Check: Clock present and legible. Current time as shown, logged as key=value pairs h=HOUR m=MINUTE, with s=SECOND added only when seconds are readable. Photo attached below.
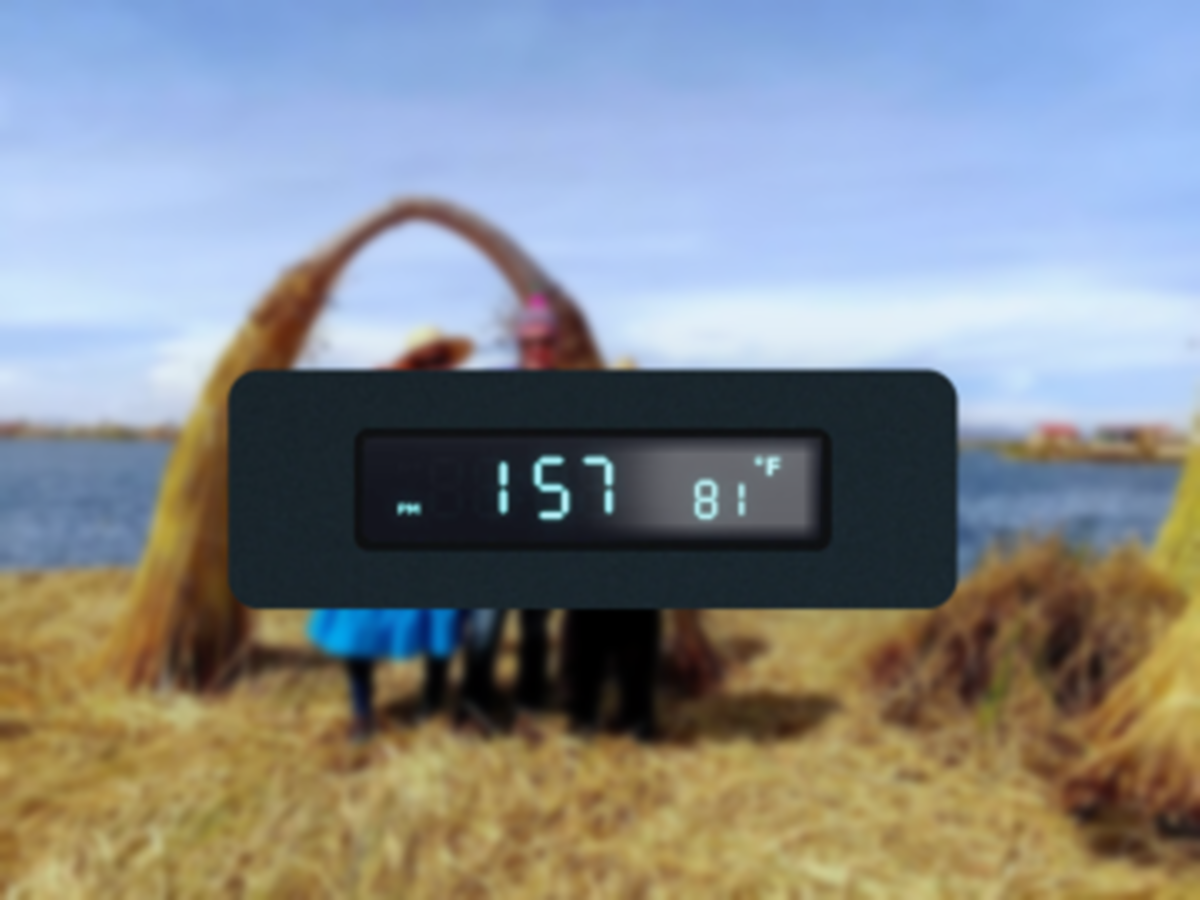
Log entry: h=1 m=57
